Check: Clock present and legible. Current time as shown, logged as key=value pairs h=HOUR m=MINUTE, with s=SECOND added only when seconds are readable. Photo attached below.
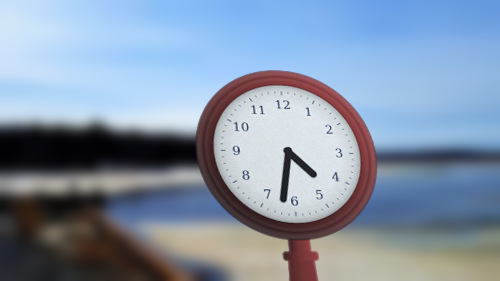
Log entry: h=4 m=32
